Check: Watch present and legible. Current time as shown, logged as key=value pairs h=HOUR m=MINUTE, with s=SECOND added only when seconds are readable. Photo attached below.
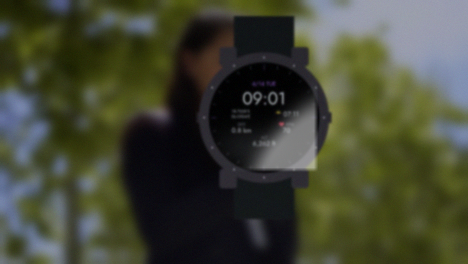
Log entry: h=9 m=1
